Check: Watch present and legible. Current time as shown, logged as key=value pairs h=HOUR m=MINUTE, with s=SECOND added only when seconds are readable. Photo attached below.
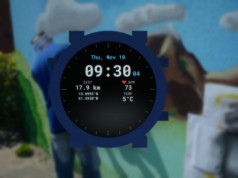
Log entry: h=9 m=30
